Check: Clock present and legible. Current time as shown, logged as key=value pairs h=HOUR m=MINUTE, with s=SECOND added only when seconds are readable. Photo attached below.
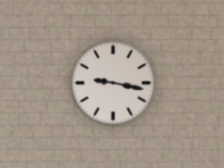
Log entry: h=9 m=17
